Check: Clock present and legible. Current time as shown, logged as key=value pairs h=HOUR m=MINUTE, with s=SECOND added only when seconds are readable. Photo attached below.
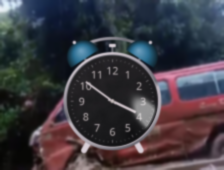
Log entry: h=3 m=51
